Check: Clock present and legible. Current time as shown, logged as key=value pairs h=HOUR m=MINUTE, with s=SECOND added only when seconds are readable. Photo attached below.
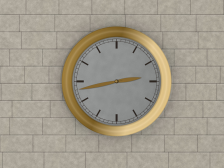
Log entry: h=2 m=43
